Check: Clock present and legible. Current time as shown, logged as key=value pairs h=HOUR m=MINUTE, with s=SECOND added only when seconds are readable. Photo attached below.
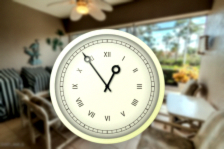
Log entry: h=12 m=54
